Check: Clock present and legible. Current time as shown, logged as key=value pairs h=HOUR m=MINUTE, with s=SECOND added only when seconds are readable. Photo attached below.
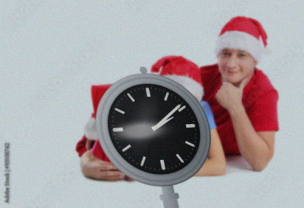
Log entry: h=2 m=9
